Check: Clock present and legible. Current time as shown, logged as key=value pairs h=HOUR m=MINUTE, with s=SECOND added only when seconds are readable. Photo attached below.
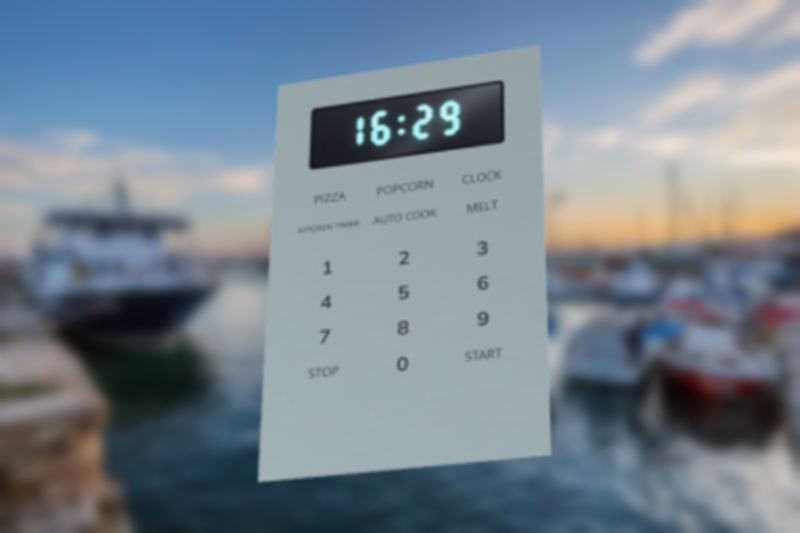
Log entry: h=16 m=29
